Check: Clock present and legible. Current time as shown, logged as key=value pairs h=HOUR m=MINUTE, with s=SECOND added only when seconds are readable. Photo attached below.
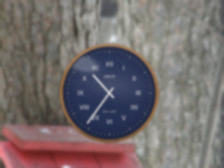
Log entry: h=10 m=36
